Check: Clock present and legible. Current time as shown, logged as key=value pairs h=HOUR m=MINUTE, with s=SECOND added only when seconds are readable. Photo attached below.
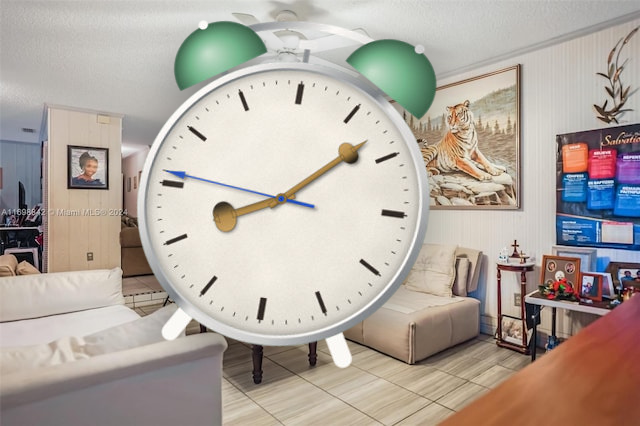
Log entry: h=8 m=7 s=46
